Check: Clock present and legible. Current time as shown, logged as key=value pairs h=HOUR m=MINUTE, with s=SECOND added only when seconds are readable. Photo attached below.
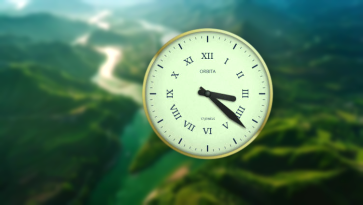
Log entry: h=3 m=22
